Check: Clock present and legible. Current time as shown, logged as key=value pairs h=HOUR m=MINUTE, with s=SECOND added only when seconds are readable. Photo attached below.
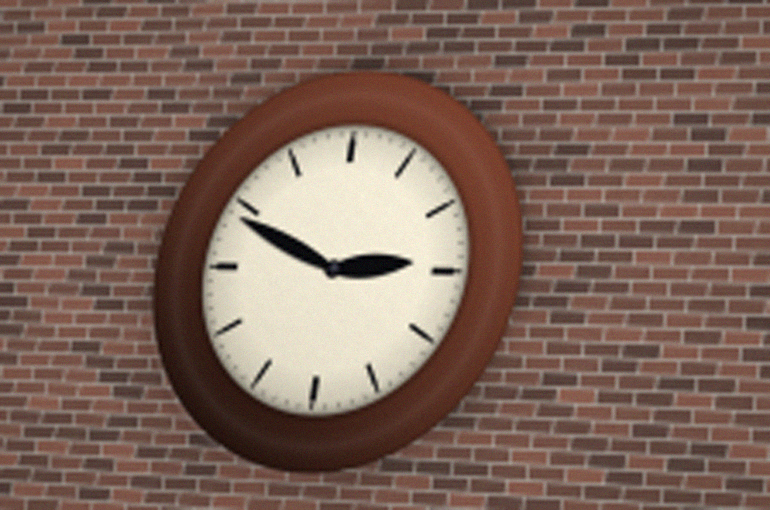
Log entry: h=2 m=49
